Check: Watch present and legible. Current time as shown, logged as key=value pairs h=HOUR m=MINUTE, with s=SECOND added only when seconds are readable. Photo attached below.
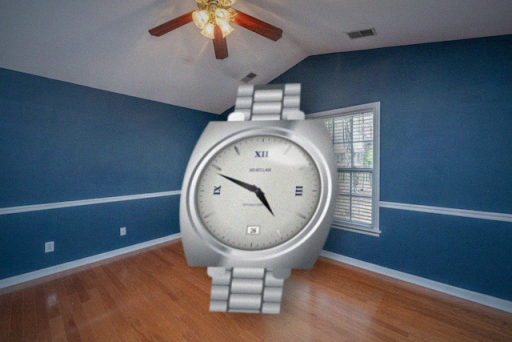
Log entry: h=4 m=49
